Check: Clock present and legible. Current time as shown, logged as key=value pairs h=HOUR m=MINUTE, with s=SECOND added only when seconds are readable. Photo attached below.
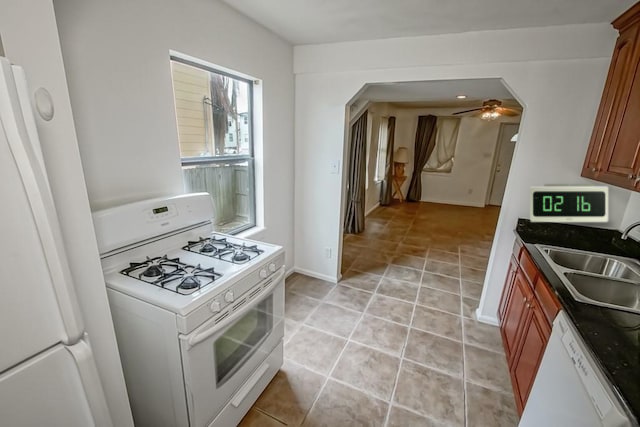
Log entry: h=2 m=16
